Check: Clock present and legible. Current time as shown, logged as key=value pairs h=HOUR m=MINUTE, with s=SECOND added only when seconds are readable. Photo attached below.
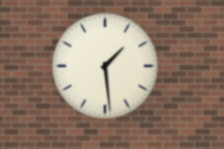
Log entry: h=1 m=29
